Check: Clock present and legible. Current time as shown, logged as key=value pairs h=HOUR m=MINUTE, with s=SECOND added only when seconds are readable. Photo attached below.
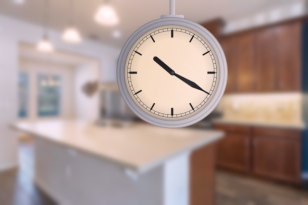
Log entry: h=10 m=20
